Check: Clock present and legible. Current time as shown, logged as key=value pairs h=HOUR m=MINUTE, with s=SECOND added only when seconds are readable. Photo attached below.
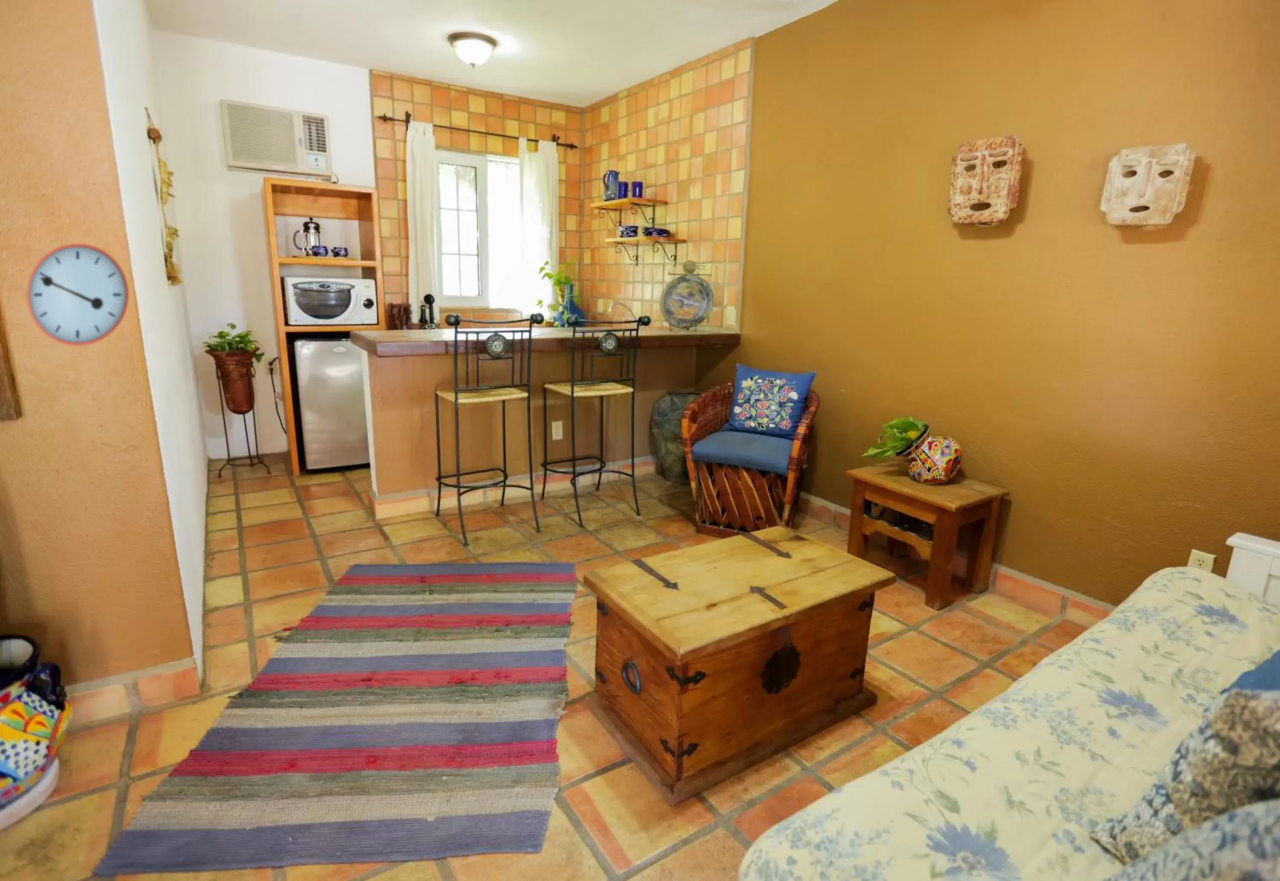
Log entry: h=3 m=49
